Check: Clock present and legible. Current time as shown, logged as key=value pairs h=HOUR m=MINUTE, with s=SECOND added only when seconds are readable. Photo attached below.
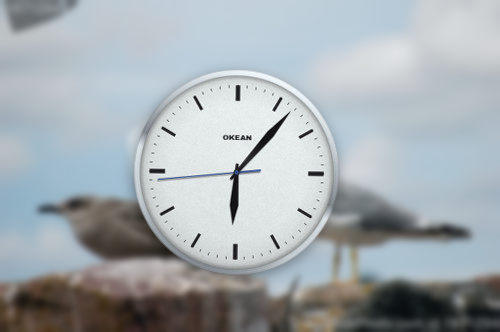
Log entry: h=6 m=6 s=44
